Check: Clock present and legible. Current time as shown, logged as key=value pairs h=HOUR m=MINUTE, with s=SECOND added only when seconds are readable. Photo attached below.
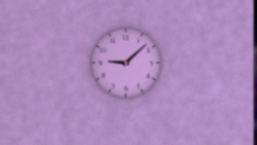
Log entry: h=9 m=8
